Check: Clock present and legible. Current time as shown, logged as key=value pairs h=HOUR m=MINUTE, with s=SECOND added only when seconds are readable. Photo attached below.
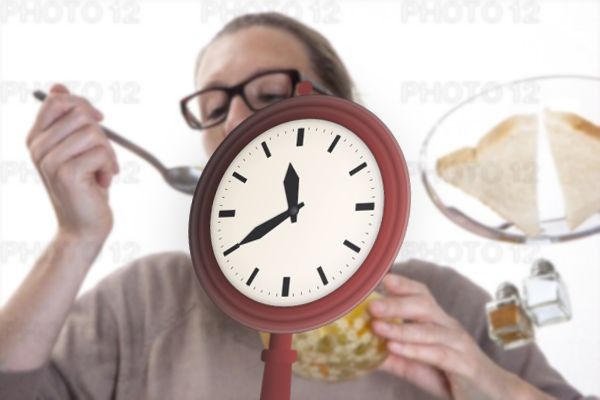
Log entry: h=11 m=40
